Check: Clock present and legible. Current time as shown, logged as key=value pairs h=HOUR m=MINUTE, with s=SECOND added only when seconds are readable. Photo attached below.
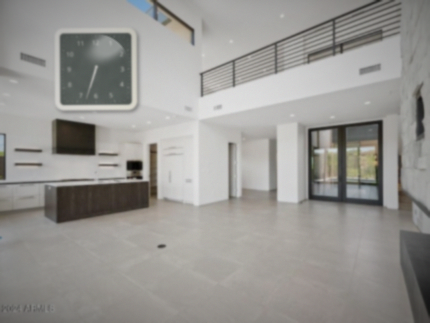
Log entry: h=6 m=33
